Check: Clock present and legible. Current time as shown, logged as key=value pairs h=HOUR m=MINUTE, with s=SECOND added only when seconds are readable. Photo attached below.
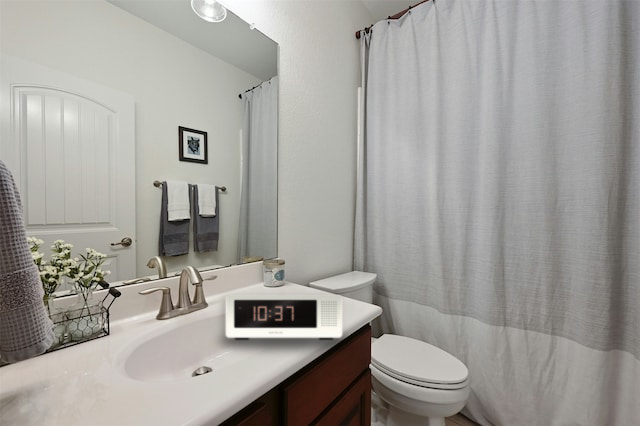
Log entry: h=10 m=37
